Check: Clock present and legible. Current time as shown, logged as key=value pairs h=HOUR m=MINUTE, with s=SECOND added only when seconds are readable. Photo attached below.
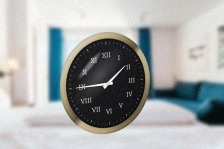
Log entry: h=1 m=45
